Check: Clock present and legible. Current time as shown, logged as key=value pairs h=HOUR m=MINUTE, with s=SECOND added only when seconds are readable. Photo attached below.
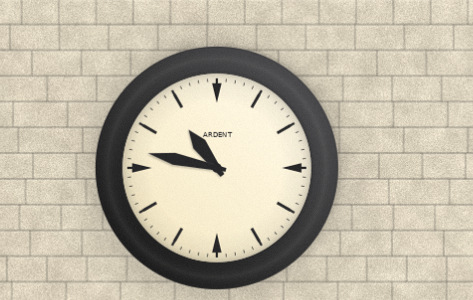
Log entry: h=10 m=47
